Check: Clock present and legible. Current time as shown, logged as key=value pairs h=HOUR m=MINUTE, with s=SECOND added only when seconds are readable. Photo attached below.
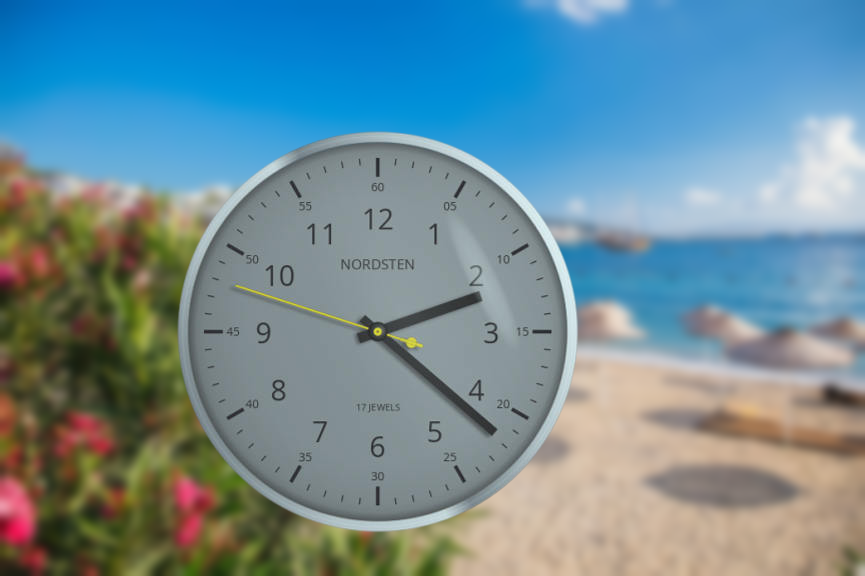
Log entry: h=2 m=21 s=48
